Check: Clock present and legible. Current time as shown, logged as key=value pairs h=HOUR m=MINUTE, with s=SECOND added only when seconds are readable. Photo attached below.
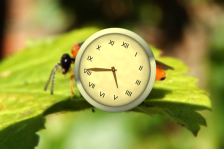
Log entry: h=4 m=41
